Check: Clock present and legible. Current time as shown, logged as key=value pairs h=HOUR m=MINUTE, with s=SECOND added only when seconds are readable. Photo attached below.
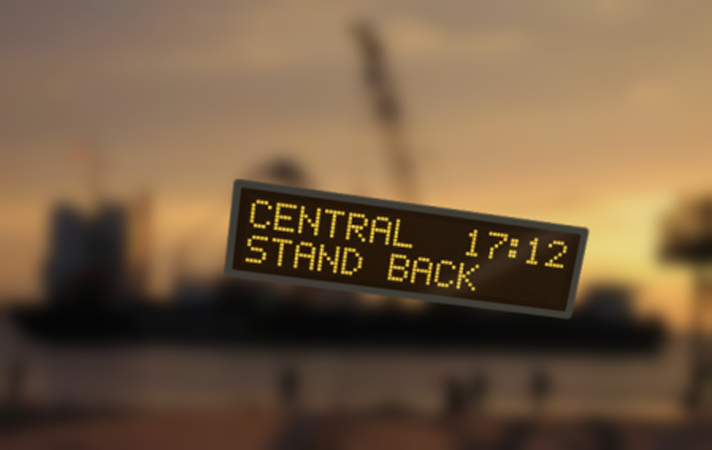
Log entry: h=17 m=12
